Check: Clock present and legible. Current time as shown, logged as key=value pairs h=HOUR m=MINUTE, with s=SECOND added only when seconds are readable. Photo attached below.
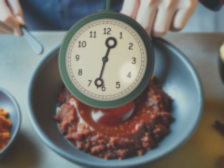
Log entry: h=12 m=32
